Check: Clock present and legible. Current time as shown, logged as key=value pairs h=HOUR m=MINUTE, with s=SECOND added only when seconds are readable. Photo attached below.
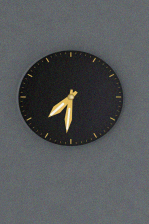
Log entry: h=7 m=31
